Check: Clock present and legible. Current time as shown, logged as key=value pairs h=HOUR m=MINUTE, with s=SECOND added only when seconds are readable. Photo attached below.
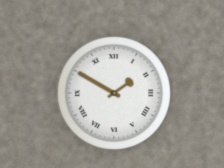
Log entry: h=1 m=50
